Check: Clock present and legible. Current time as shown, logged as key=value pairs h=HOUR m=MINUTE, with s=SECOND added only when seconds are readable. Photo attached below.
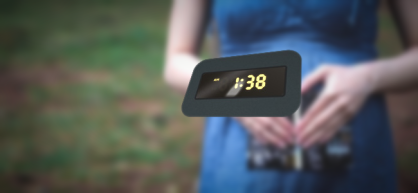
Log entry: h=1 m=38
